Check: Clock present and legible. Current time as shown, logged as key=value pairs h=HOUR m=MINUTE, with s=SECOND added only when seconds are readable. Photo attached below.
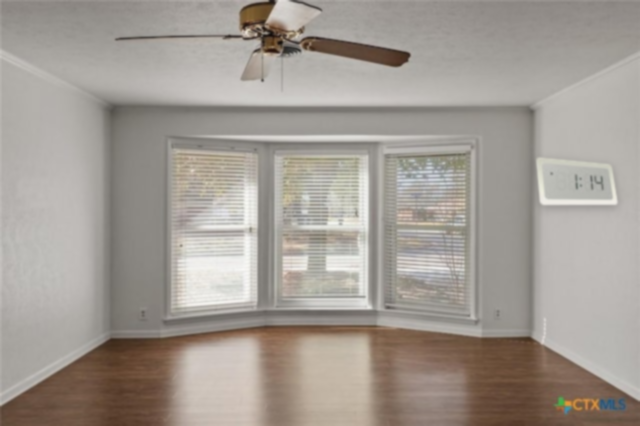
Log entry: h=1 m=14
